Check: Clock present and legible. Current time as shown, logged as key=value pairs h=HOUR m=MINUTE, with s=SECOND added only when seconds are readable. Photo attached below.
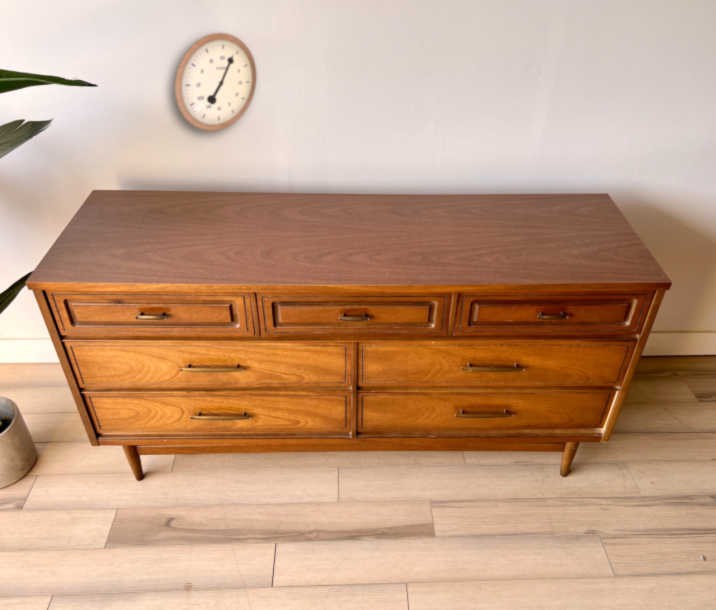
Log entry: h=7 m=4
